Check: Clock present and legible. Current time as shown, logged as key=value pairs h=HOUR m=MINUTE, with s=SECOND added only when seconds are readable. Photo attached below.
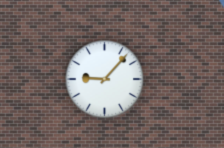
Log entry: h=9 m=7
